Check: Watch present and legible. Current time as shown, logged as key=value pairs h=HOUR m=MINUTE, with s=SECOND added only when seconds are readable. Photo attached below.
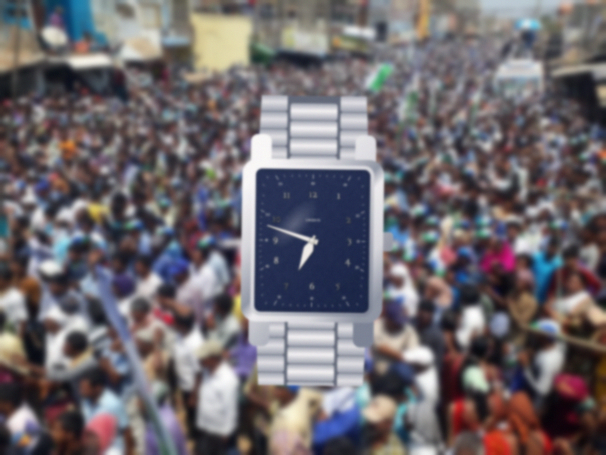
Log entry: h=6 m=48
